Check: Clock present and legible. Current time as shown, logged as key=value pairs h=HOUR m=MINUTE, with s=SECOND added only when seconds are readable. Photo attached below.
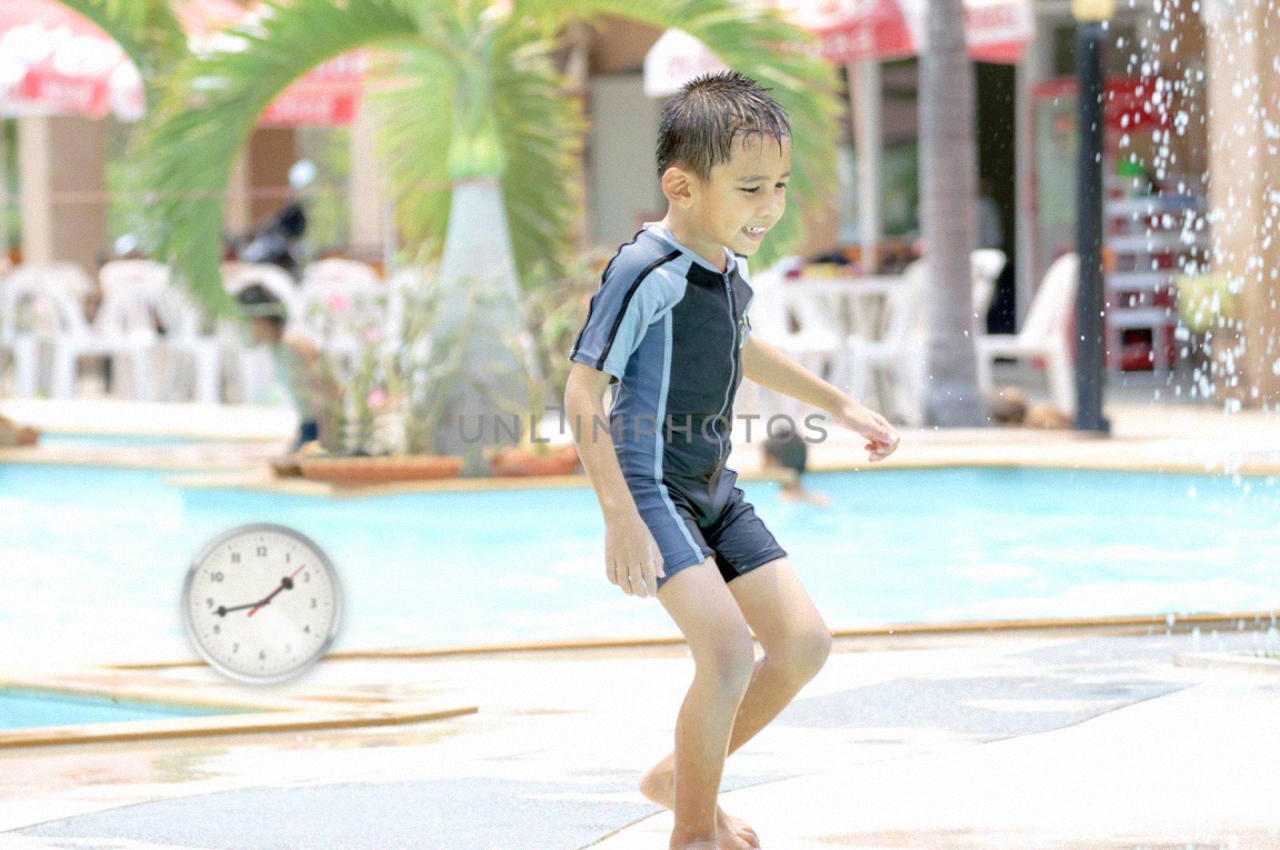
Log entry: h=1 m=43 s=8
